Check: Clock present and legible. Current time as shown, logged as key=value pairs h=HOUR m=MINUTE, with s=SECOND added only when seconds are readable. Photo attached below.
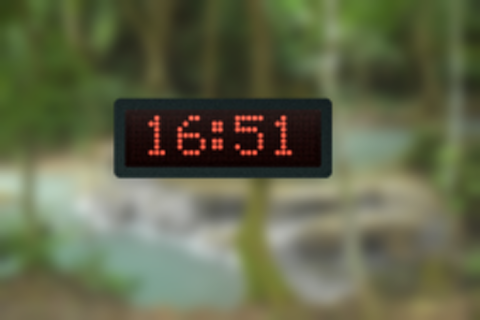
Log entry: h=16 m=51
